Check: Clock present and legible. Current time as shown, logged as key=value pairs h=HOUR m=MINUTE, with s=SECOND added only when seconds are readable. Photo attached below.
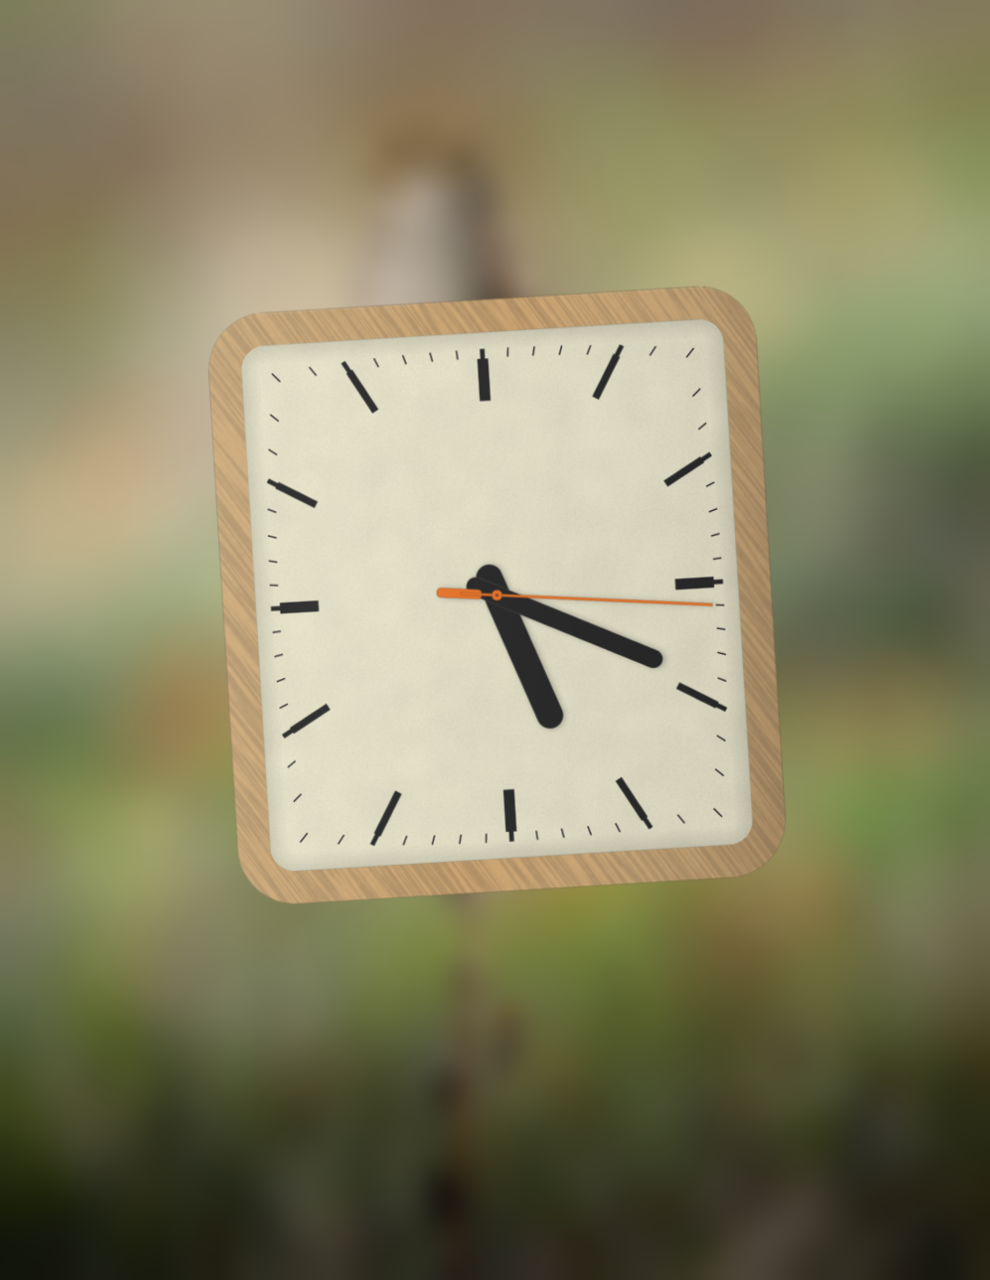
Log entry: h=5 m=19 s=16
